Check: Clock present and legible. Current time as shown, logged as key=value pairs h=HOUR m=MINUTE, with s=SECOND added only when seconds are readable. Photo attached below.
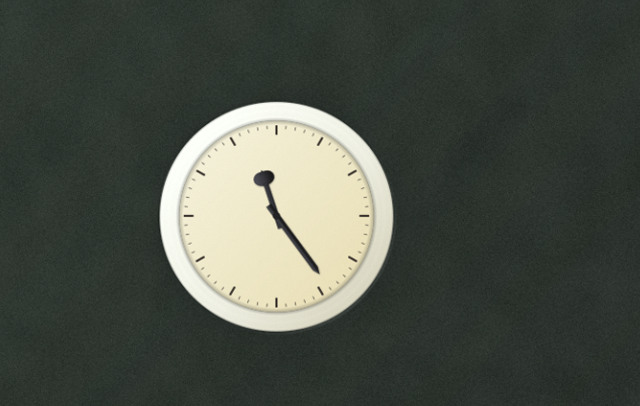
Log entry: h=11 m=24
